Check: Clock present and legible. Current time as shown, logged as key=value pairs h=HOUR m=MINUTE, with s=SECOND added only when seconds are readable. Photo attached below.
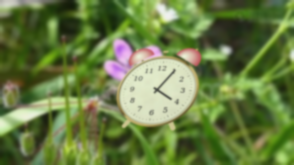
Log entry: h=4 m=5
